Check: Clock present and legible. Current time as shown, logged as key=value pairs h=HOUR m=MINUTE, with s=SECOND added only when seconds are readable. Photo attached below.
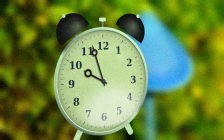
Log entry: h=9 m=57
